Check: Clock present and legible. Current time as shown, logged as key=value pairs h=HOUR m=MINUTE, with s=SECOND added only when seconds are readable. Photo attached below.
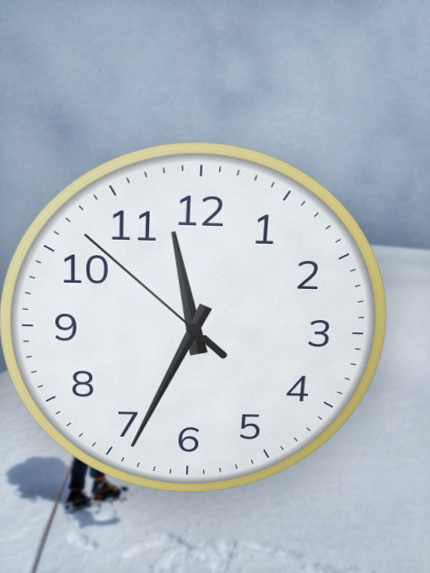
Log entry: h=11 m=33 s=52
